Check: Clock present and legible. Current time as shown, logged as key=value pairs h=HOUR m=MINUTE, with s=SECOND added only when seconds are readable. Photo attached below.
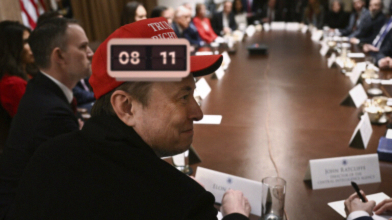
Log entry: h=8 m=11
